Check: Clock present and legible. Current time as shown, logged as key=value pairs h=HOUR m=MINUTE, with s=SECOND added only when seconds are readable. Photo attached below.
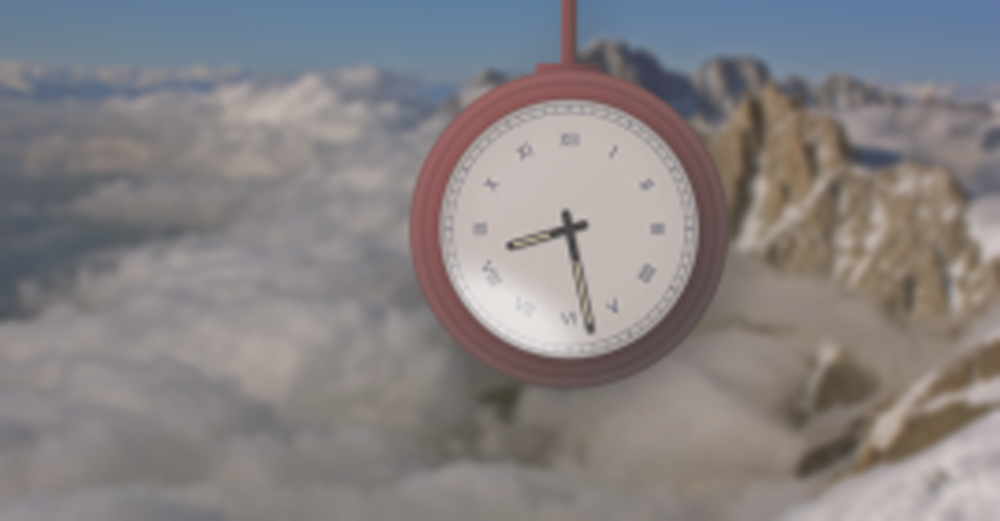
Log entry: h=8 m=28
